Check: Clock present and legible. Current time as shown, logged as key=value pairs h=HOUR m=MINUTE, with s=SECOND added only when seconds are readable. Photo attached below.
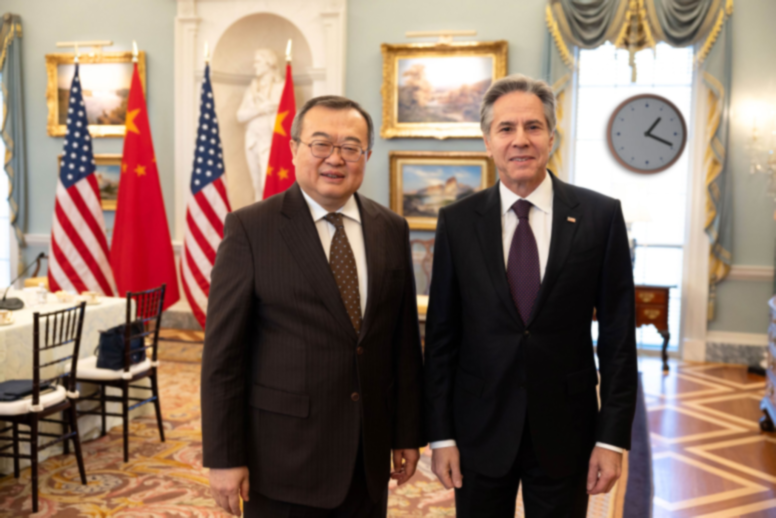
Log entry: h=1 m=19
